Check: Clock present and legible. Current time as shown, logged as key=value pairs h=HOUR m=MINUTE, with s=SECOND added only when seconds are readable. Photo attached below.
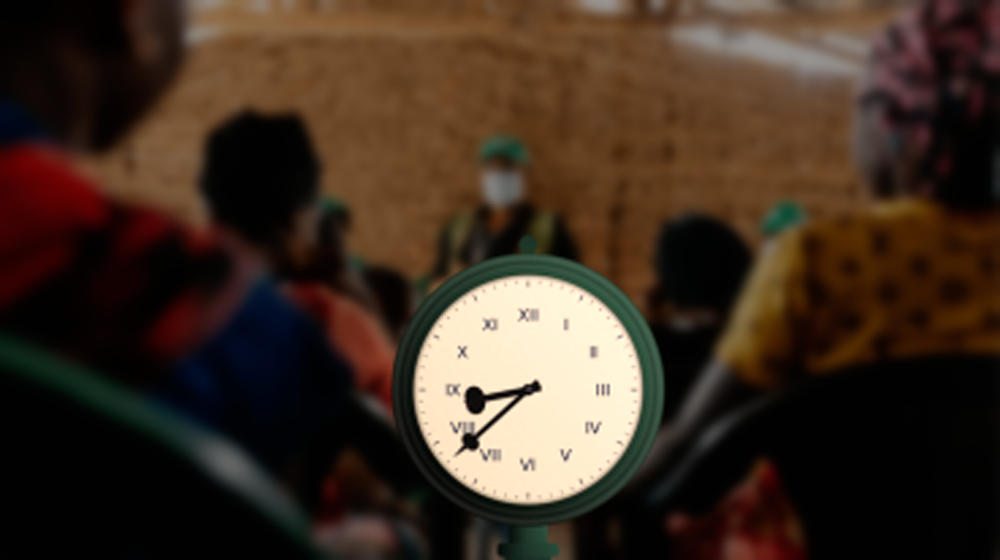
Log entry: h=8 m=38
